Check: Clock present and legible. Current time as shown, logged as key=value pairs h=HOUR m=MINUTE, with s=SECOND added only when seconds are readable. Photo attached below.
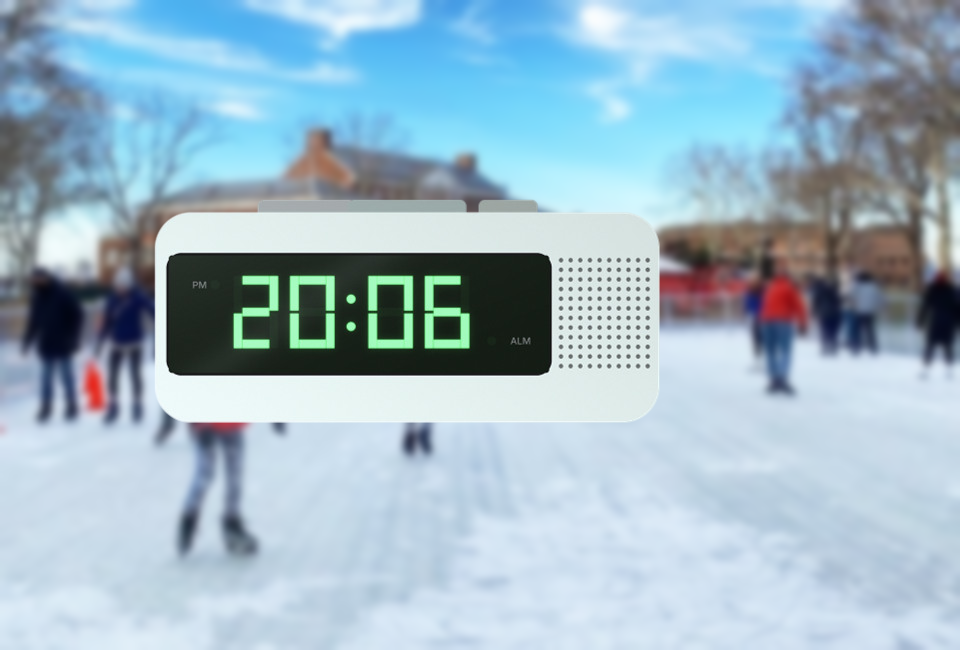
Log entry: h=20 m=6
